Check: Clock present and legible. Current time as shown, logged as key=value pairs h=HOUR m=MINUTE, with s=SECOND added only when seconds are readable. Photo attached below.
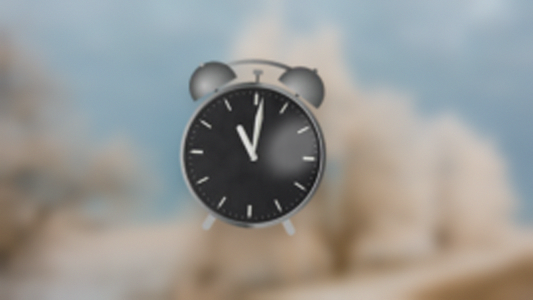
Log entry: h=11 m=1
